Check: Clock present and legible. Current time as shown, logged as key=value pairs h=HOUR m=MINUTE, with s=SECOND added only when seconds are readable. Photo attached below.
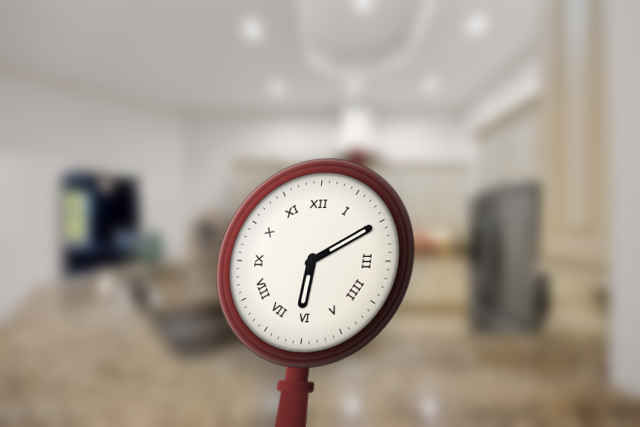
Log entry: h=6 m=10
